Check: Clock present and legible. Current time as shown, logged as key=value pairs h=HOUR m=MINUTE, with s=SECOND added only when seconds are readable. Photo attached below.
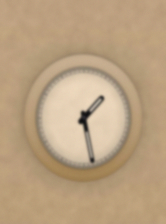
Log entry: h=1 m=28
